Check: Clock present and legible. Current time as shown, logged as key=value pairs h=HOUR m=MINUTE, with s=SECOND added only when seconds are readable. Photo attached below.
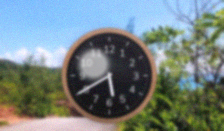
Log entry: h=5 m=40
